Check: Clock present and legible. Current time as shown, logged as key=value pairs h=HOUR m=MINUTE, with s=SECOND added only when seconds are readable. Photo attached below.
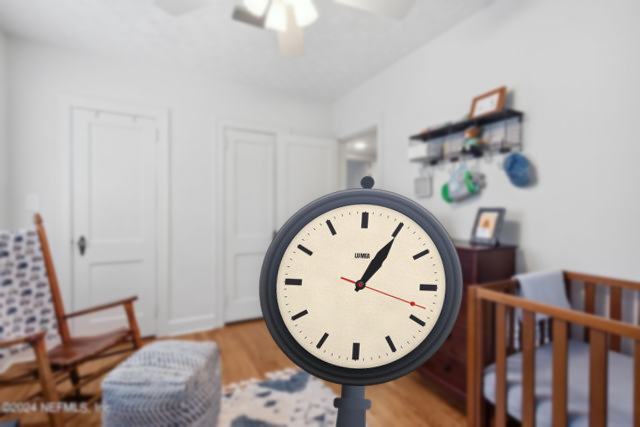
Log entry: h=1 m=5 s=18
